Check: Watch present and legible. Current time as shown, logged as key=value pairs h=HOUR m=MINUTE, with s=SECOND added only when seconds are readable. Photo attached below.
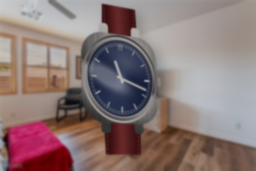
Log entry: h=11 m=18
